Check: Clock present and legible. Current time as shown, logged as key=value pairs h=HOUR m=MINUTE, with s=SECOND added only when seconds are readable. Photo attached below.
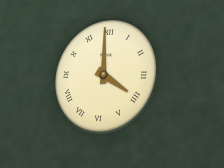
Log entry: h=3 m=59
